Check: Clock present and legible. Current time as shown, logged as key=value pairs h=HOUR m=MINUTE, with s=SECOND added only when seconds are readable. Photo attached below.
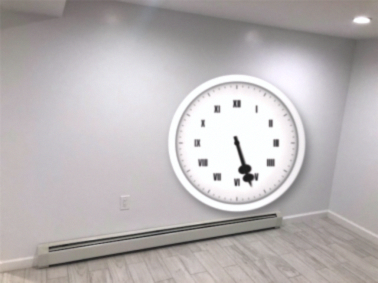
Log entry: h=5 m=27
